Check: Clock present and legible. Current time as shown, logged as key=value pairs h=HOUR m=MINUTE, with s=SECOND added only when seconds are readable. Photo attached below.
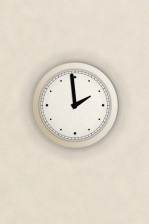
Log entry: h=1 m=59
